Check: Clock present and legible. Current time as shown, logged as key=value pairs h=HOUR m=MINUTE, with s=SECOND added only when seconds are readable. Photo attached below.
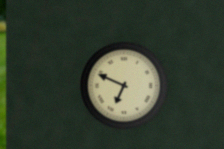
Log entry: h=6 m=49
